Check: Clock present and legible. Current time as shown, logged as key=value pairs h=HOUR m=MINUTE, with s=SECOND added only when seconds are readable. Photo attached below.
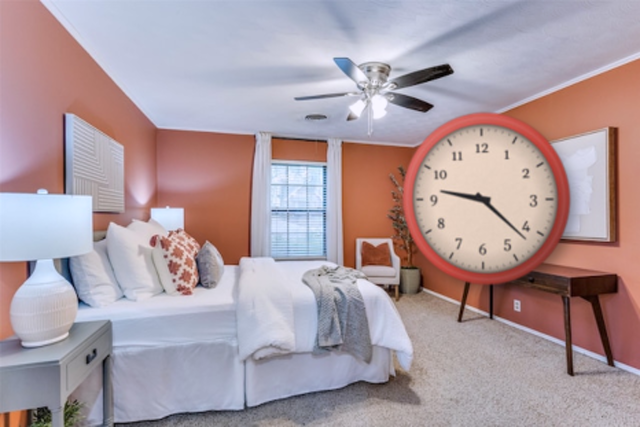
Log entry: h=9 m=22
